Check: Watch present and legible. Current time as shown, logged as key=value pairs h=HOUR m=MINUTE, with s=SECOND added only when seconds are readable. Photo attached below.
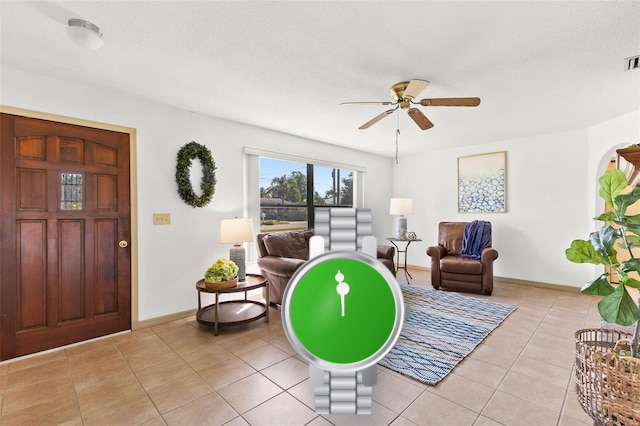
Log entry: h=11 m=59
